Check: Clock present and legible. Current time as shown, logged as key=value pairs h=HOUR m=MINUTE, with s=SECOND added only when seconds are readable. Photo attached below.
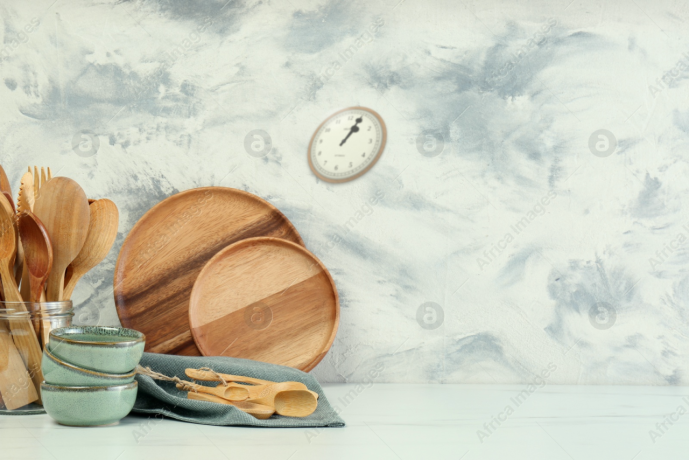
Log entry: h=1 m=4
